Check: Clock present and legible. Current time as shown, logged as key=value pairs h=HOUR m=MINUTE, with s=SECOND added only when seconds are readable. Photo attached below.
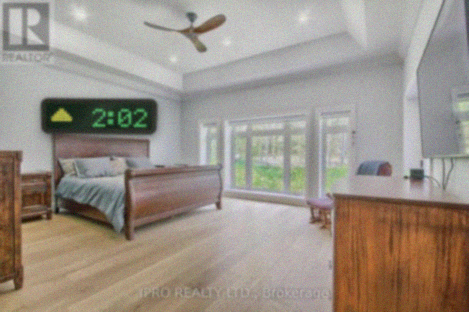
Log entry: h=2 m=2
